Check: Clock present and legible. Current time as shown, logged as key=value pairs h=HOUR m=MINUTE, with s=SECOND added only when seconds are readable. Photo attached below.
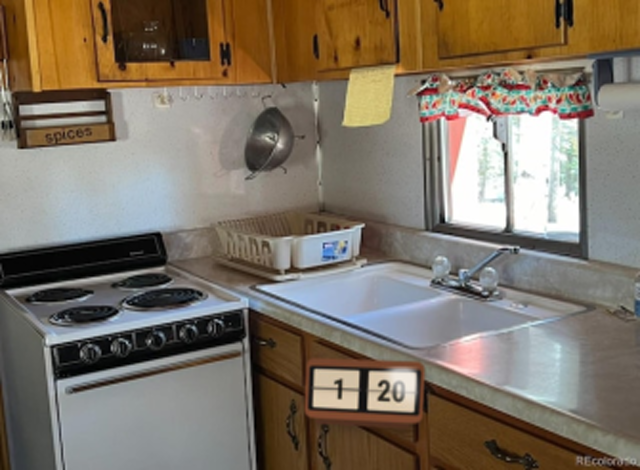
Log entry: h=1 m=20
